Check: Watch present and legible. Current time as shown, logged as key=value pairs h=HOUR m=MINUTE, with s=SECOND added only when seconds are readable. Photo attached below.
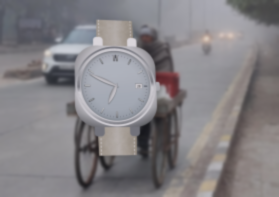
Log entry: h=6 m=49
